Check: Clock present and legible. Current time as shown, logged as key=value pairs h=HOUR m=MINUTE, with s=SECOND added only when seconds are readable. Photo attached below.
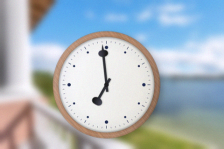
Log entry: h=6 m=59
